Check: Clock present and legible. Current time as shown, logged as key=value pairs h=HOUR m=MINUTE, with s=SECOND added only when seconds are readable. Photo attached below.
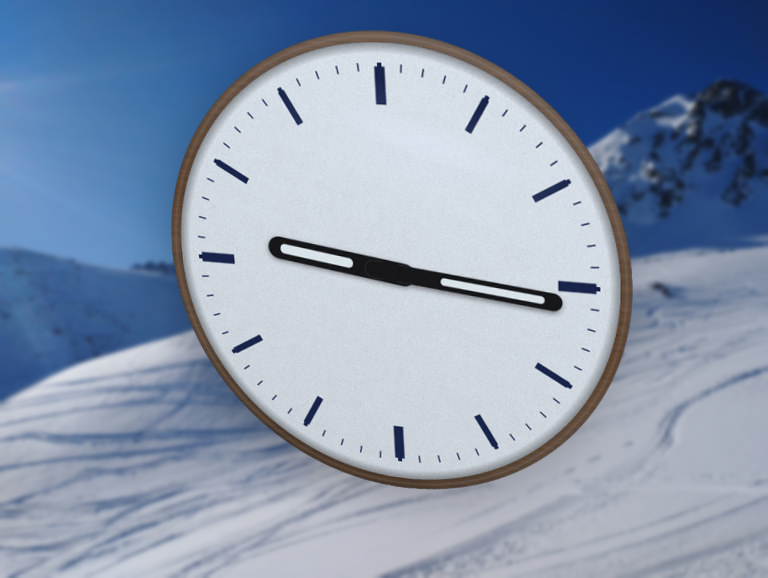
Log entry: h=9 m=16
